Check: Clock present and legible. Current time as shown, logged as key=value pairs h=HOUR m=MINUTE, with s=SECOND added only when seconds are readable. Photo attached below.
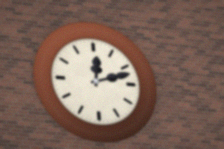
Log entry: h=12 m=12
